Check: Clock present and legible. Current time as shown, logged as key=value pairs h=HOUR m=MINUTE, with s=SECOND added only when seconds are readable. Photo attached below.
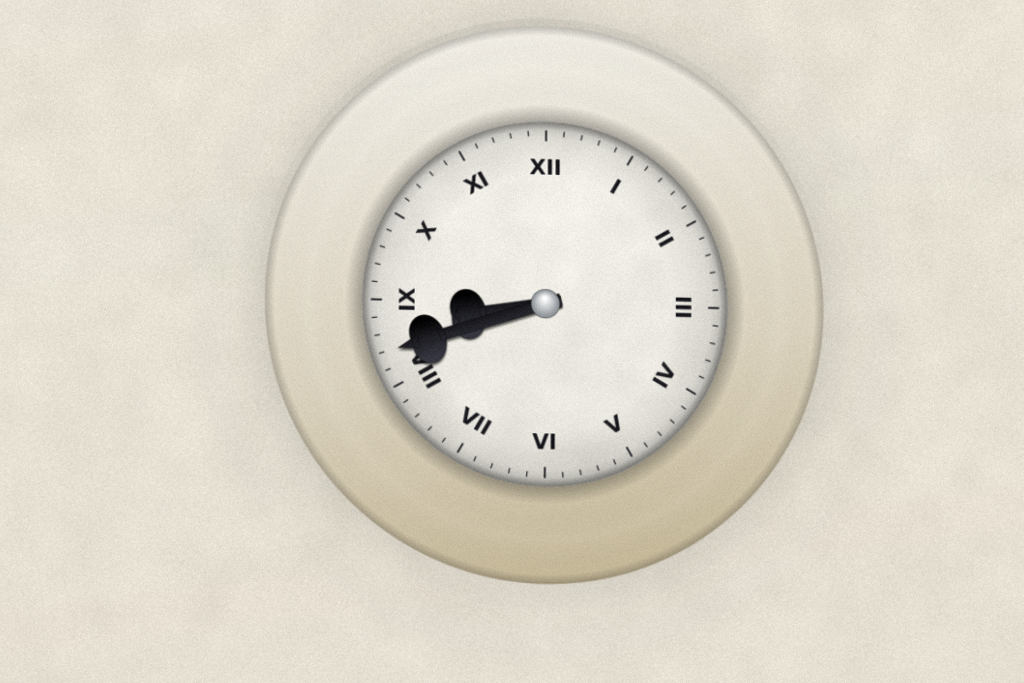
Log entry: h=8 m=42
